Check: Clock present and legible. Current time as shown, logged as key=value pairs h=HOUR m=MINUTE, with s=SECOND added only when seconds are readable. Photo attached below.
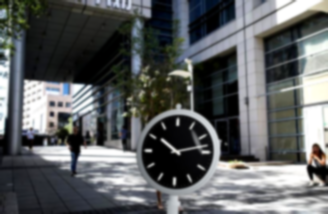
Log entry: h=10 m=13
